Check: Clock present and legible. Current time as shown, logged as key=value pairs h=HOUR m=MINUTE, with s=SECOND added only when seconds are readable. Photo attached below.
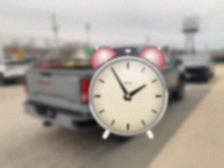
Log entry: h=1 m=55
